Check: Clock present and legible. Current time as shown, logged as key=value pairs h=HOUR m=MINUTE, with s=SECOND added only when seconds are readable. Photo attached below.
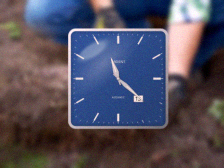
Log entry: h=11 m=22
